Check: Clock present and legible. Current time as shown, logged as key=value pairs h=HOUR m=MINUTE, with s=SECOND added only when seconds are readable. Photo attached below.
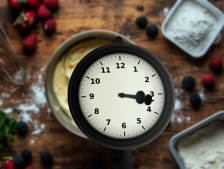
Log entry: h=3 m=17
